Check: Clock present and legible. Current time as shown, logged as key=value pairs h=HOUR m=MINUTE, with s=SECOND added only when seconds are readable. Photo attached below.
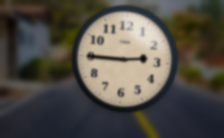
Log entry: h=2 m=45
